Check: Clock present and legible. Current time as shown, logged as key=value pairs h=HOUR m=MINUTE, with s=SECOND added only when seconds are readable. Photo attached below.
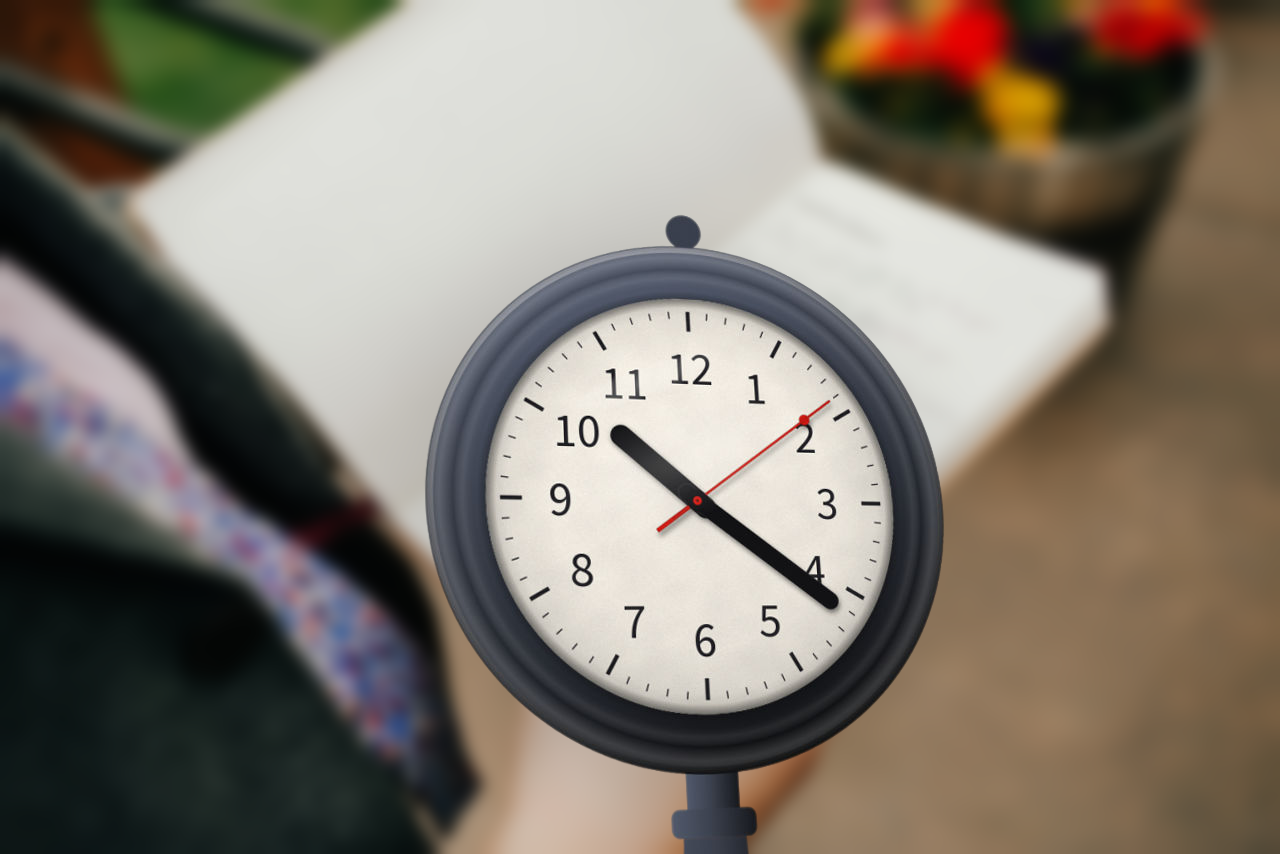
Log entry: h=10 m=21 s=9
